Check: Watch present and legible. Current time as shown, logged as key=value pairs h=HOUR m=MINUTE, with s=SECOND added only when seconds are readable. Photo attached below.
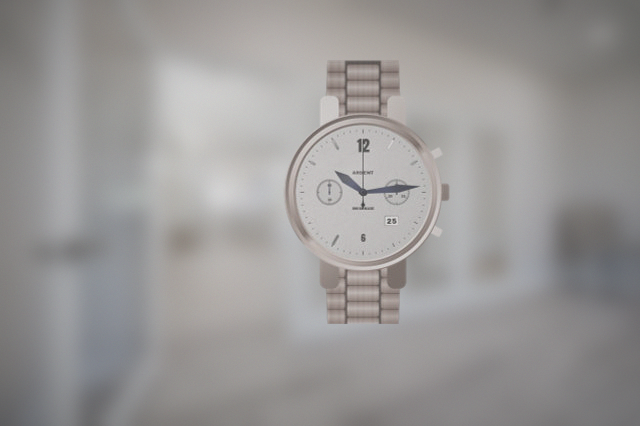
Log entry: h=10 m=14
